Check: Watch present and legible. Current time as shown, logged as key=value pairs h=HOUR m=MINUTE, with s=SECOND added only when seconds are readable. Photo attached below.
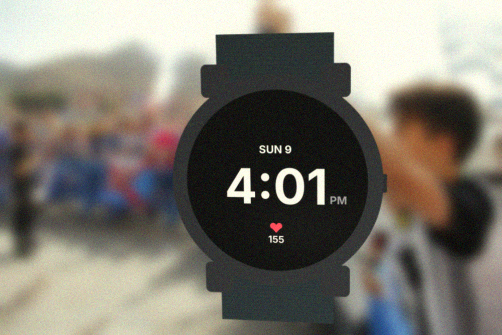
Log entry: h=4 m=1
